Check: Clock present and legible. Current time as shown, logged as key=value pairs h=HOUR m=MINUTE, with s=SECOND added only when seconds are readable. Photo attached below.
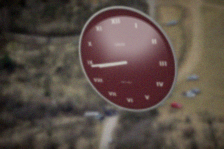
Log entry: h=8 m=44
